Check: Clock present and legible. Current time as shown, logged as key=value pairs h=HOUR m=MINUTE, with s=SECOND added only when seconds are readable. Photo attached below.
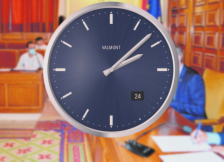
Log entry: h=2 m=8
